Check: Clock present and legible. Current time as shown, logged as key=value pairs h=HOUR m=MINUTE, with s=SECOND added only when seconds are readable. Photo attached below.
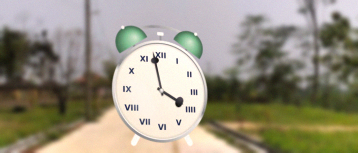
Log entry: h=3 m=58
